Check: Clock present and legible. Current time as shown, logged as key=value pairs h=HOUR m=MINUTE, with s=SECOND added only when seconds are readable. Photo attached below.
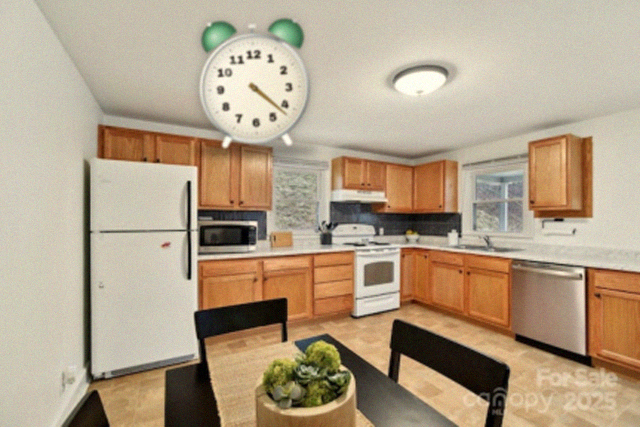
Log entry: h=4 m=22
